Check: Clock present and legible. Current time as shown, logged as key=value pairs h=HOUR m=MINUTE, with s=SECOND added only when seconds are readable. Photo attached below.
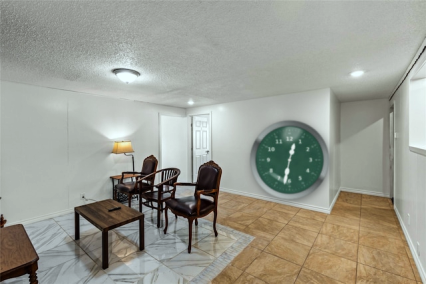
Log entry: h=12 m=32
